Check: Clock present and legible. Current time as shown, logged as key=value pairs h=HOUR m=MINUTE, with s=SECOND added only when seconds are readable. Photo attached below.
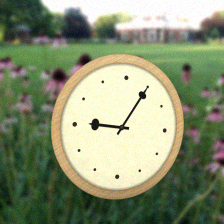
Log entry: h=9 m=5
